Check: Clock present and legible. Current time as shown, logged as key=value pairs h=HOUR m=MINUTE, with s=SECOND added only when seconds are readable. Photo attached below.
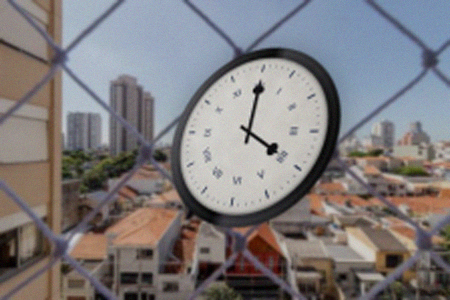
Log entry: h=4 m=0
